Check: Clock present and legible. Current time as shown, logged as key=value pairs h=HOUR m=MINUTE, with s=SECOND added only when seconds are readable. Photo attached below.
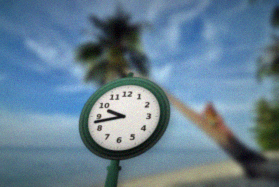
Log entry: h=9 m=43
